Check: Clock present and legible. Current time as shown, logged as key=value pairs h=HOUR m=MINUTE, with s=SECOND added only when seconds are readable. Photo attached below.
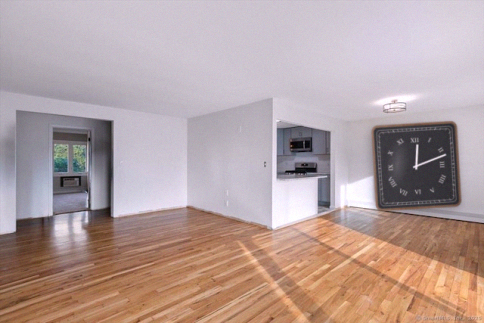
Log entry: h=12 m=12
